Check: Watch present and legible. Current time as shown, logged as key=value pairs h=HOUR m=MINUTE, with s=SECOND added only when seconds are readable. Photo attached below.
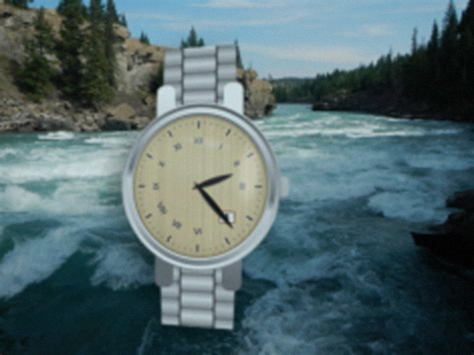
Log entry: h=2 m=23
